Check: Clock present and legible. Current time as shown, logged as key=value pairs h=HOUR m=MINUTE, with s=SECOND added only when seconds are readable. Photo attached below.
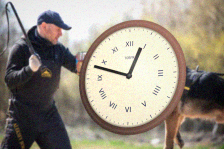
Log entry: h=12 m=48
